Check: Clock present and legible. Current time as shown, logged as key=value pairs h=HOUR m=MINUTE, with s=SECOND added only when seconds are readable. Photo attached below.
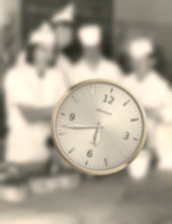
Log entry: h=5 m=42
